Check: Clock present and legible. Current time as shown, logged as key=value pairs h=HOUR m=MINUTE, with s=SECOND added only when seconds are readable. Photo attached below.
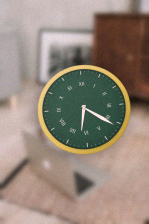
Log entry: h=6 m=21
